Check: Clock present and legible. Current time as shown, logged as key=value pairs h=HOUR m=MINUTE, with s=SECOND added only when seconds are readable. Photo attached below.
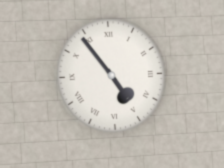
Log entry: h=4 m=54
